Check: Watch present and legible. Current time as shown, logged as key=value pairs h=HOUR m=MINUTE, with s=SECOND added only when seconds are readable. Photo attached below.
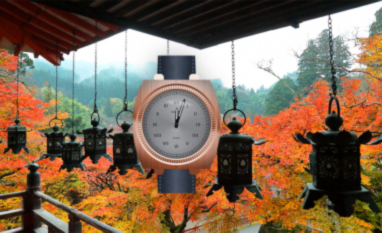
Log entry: h=12 m=3
